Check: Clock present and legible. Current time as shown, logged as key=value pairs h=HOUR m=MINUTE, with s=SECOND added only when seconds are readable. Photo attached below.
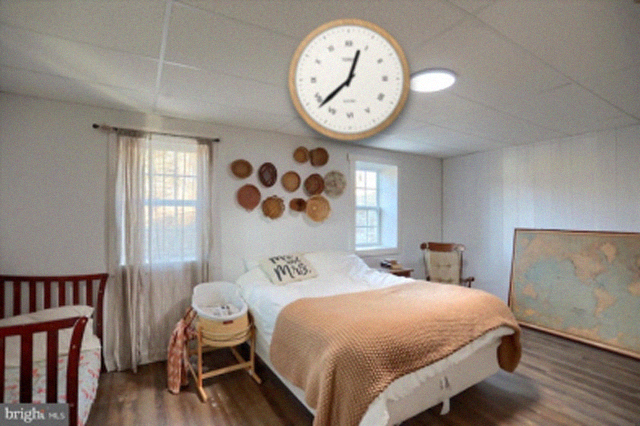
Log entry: h=12 m=38
